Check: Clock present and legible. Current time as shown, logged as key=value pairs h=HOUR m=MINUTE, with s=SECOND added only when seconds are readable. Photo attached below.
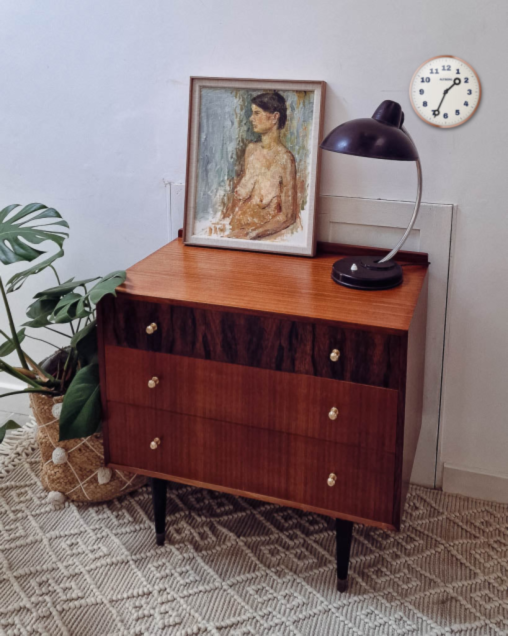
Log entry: h=1 m=34
